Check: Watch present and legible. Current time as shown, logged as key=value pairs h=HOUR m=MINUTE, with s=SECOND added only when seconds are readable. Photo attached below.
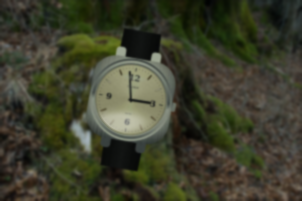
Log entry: h=2 m=58
